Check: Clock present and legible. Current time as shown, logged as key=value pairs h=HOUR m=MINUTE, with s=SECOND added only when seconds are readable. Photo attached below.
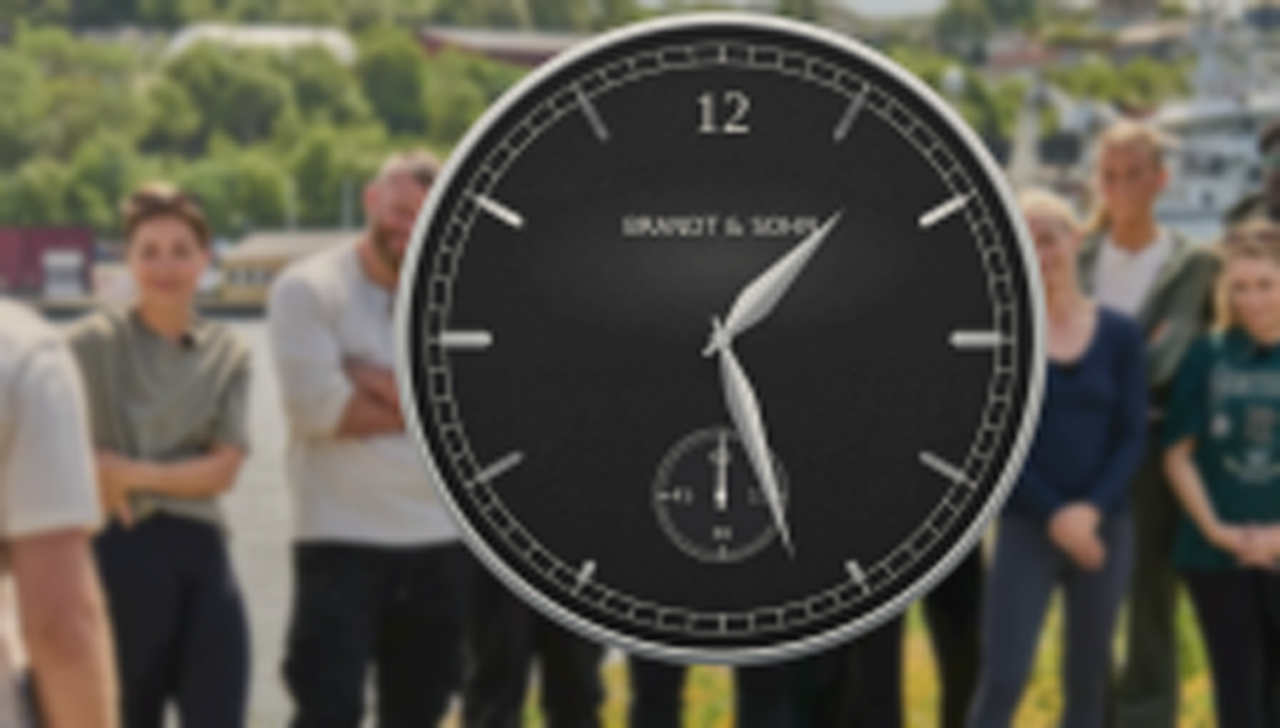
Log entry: h=1 m=27
